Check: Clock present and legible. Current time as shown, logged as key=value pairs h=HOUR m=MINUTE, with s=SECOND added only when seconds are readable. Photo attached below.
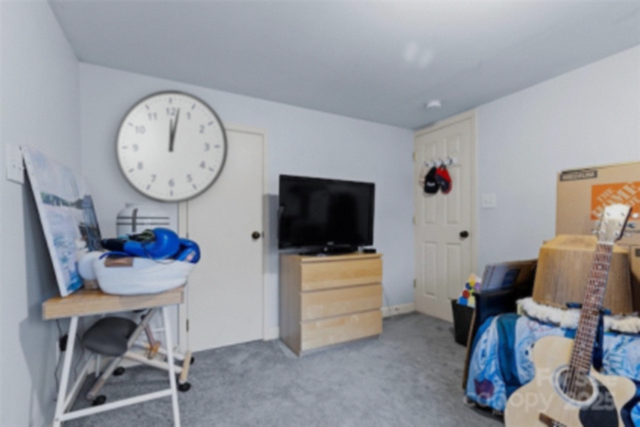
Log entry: h=12 m=2
